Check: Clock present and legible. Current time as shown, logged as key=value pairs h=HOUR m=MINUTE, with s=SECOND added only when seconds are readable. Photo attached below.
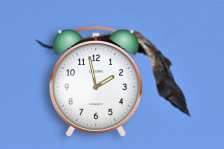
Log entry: h=1 m=58
